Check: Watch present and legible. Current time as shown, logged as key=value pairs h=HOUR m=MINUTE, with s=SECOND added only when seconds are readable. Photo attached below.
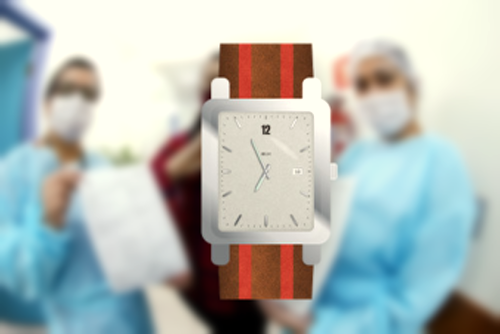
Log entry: h=6 m=56
